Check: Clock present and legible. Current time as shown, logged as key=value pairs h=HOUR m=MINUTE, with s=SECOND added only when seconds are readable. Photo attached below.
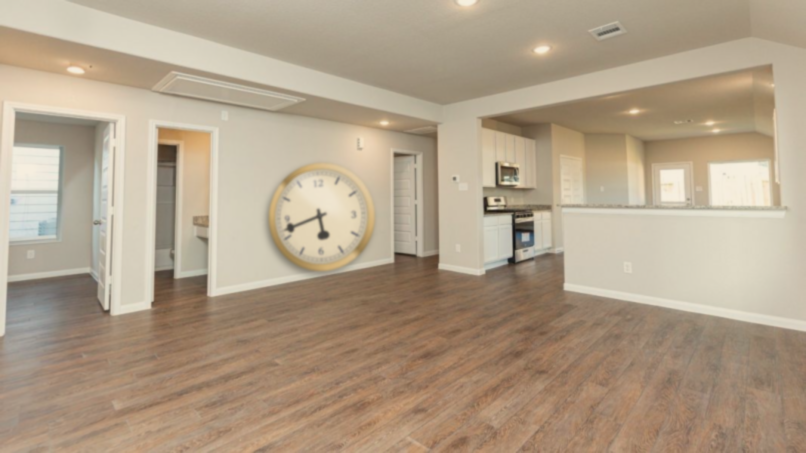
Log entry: h=5 m=42
